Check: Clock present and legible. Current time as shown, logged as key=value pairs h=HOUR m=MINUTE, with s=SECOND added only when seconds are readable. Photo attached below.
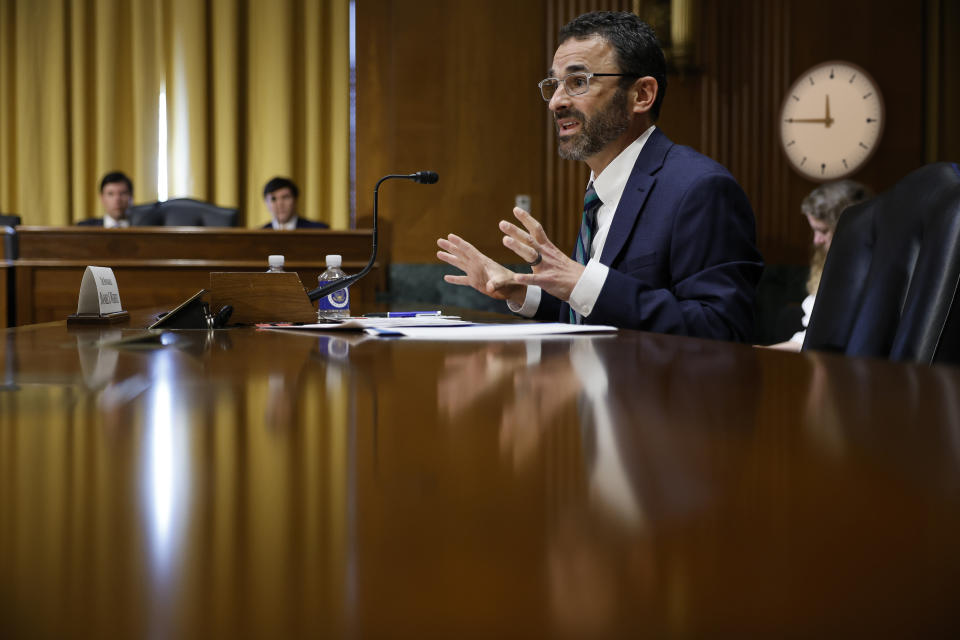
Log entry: h=11 m=45
